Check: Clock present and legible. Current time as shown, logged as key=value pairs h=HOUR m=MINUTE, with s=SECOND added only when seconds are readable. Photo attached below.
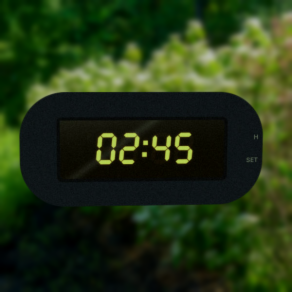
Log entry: h=2 m=45
